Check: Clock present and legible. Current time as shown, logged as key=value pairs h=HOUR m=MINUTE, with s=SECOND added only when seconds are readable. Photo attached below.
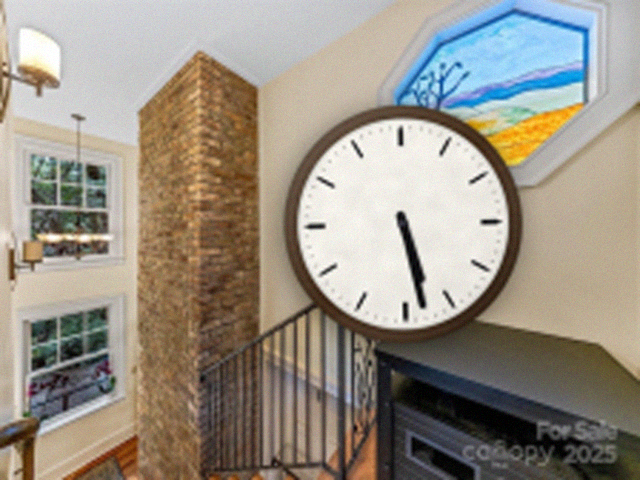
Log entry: h=5 m=28
